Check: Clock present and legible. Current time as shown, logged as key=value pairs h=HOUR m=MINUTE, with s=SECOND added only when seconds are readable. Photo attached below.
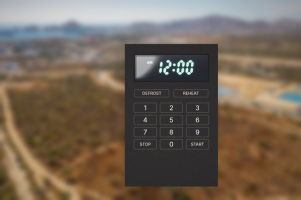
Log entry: h=12 m=0
